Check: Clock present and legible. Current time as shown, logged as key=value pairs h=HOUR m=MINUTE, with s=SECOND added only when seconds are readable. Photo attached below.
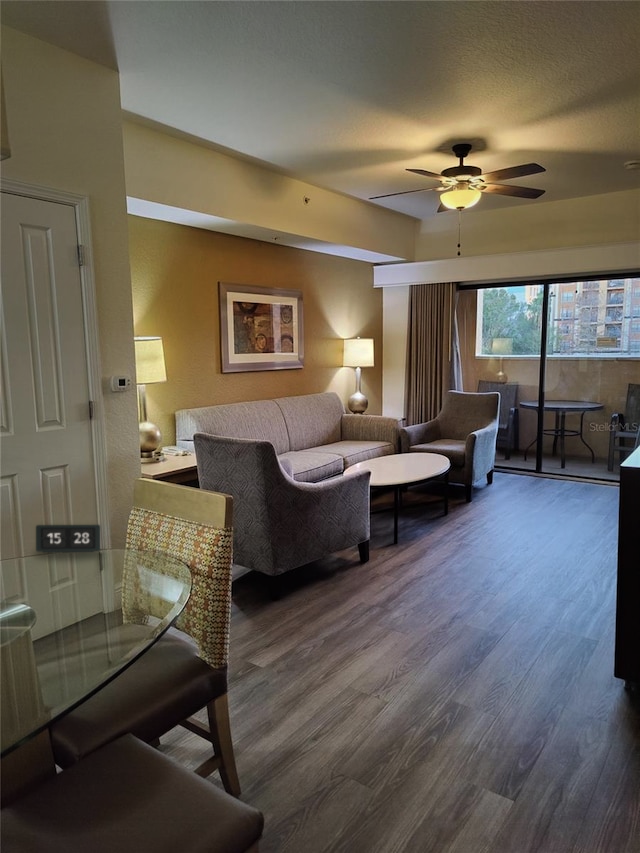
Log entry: h=15 m=28
